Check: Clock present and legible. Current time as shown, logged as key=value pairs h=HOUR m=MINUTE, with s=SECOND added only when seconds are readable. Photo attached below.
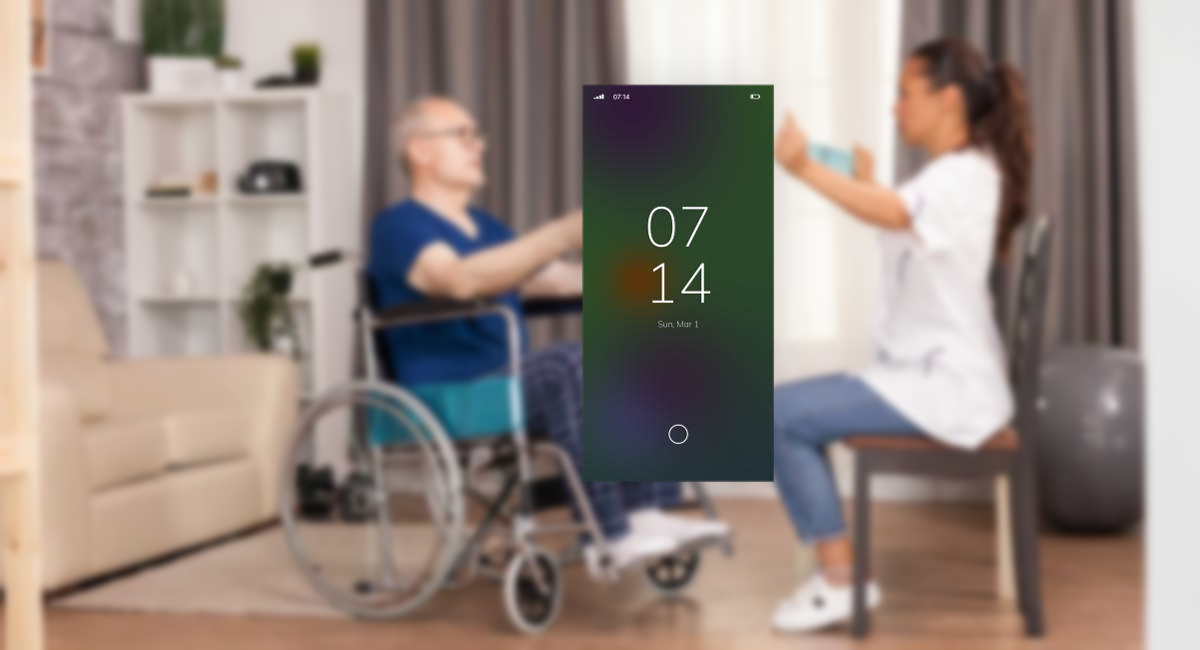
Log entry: h=7 m=14
